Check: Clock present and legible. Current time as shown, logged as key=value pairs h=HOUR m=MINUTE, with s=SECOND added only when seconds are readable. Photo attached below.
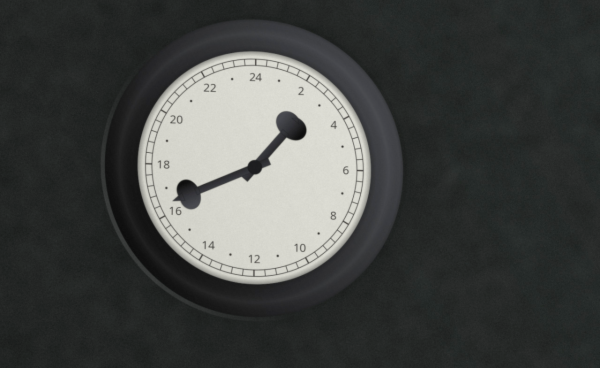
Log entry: h=2 m=41
